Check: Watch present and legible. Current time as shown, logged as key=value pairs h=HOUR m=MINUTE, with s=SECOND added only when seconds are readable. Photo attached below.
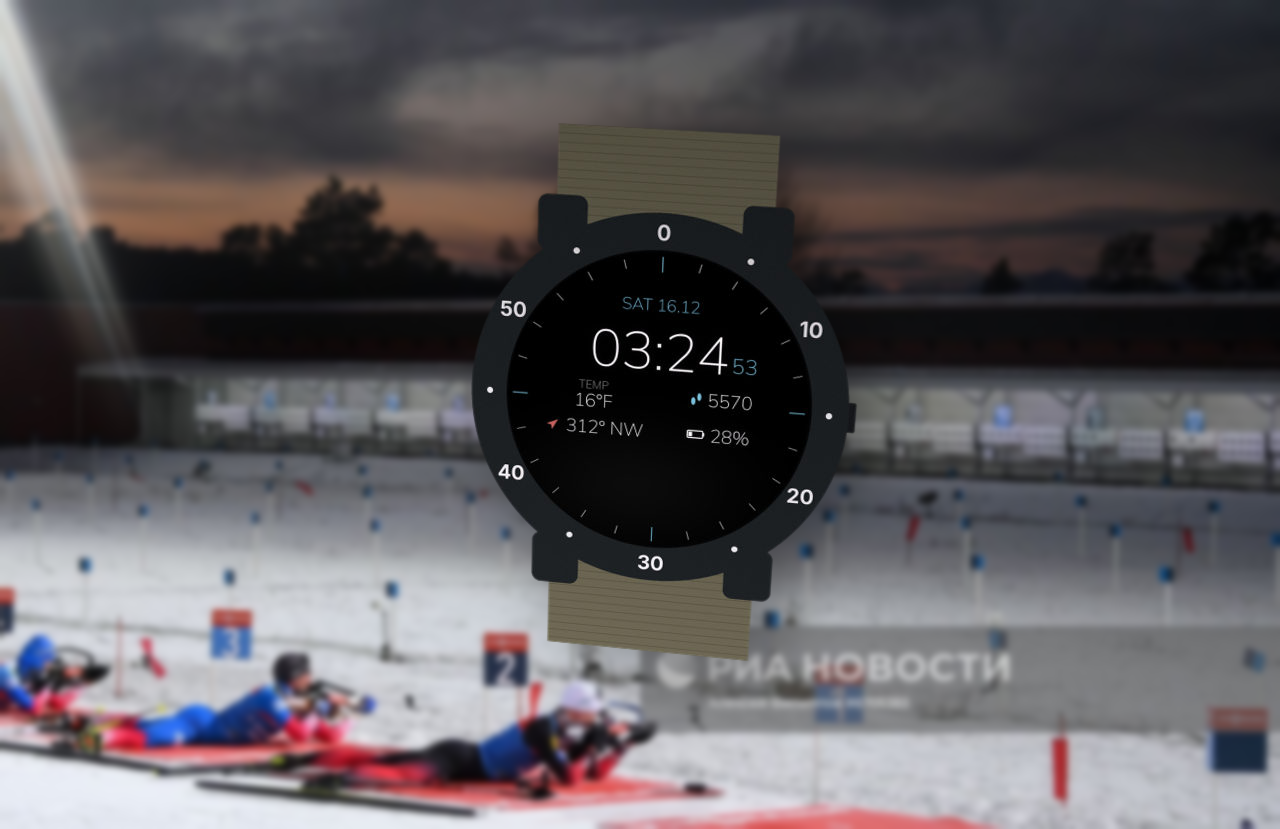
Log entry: h=3 m=24 s=53
